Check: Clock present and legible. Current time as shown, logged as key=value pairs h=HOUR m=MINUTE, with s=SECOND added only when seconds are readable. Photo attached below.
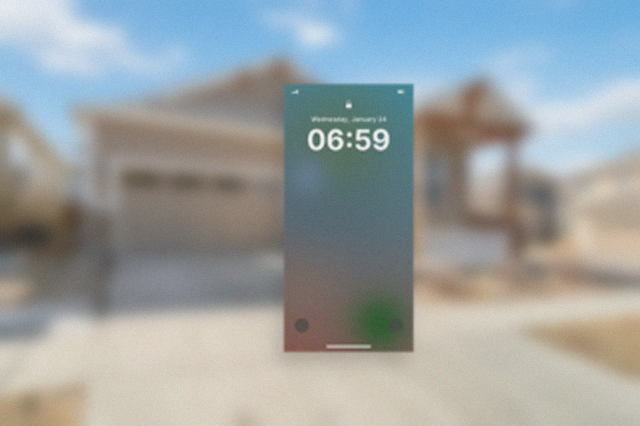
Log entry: h=6 m=59
